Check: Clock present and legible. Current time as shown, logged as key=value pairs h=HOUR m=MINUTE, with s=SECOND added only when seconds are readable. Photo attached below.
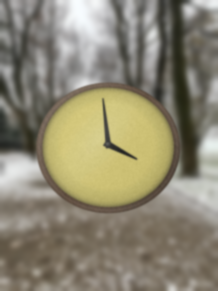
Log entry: h=3 m=59
